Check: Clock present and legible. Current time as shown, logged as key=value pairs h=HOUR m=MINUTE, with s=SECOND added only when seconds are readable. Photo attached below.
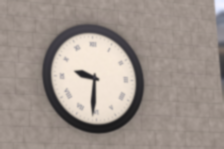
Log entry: h=9 m=31
